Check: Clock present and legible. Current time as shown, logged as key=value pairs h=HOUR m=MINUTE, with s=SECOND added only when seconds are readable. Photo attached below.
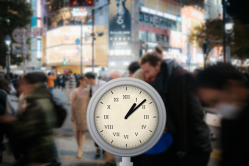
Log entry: h=1 m=8
